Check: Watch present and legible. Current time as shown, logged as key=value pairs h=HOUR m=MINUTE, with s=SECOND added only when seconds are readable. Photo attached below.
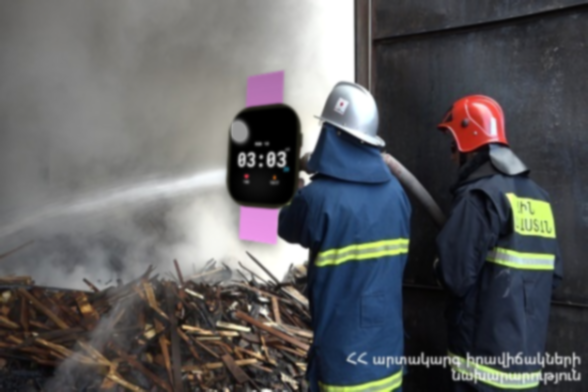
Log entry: h=3 m=3
